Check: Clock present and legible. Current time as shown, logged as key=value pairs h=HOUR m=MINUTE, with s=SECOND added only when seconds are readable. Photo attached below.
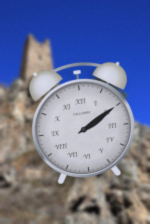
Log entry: h=2 m=10
